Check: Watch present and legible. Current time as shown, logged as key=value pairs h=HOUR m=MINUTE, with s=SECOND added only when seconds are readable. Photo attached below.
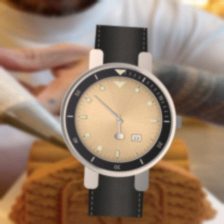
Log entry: h=5 m=52
